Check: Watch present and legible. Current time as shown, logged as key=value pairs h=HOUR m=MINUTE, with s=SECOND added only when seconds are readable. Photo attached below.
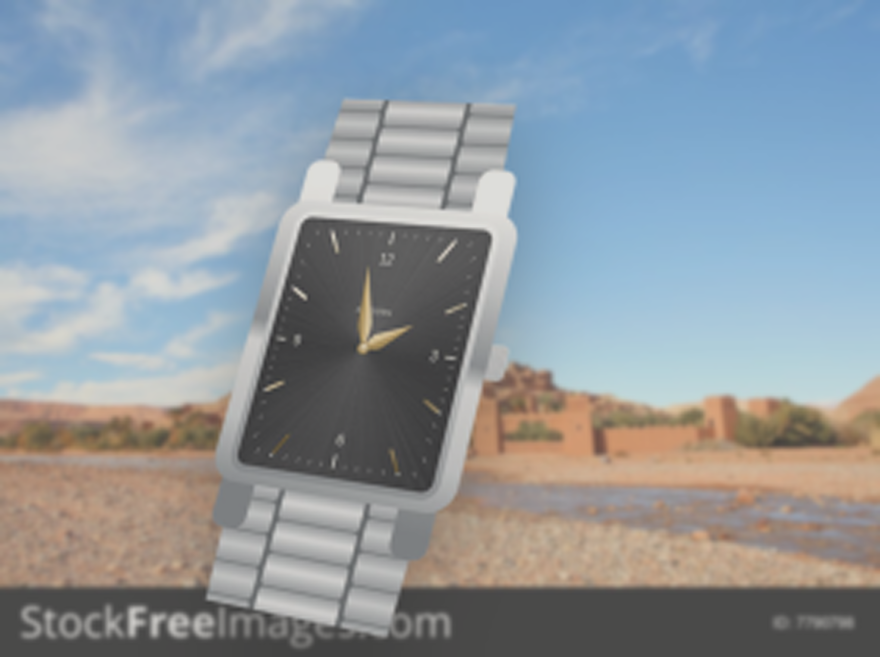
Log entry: h=1 m=58
